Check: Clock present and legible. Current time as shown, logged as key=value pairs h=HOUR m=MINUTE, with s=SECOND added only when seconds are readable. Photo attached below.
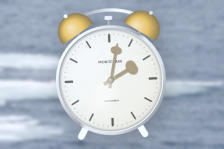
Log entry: h=2 m=2
